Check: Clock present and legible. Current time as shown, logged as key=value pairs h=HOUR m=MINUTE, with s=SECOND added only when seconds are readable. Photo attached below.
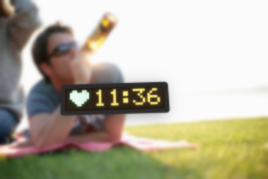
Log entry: h=11 m=36
